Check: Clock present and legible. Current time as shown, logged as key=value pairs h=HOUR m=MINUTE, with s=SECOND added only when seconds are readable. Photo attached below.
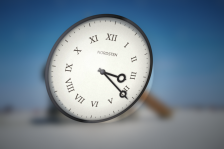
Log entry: h=3 m=21
